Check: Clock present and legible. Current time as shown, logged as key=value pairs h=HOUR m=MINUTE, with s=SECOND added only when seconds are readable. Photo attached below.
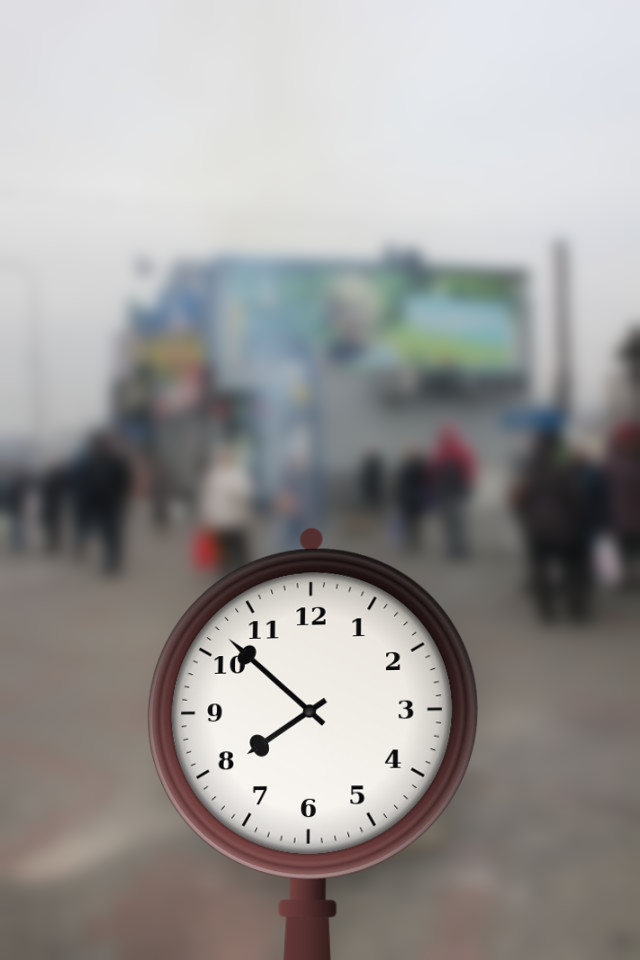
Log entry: h=7 m=52
